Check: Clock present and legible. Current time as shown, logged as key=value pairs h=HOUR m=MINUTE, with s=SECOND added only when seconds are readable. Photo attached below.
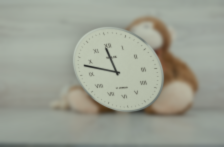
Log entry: h=11 m=48
